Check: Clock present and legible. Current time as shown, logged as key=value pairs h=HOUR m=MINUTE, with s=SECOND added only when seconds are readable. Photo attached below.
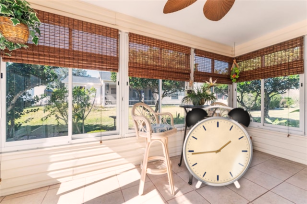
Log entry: h=1 m=44
